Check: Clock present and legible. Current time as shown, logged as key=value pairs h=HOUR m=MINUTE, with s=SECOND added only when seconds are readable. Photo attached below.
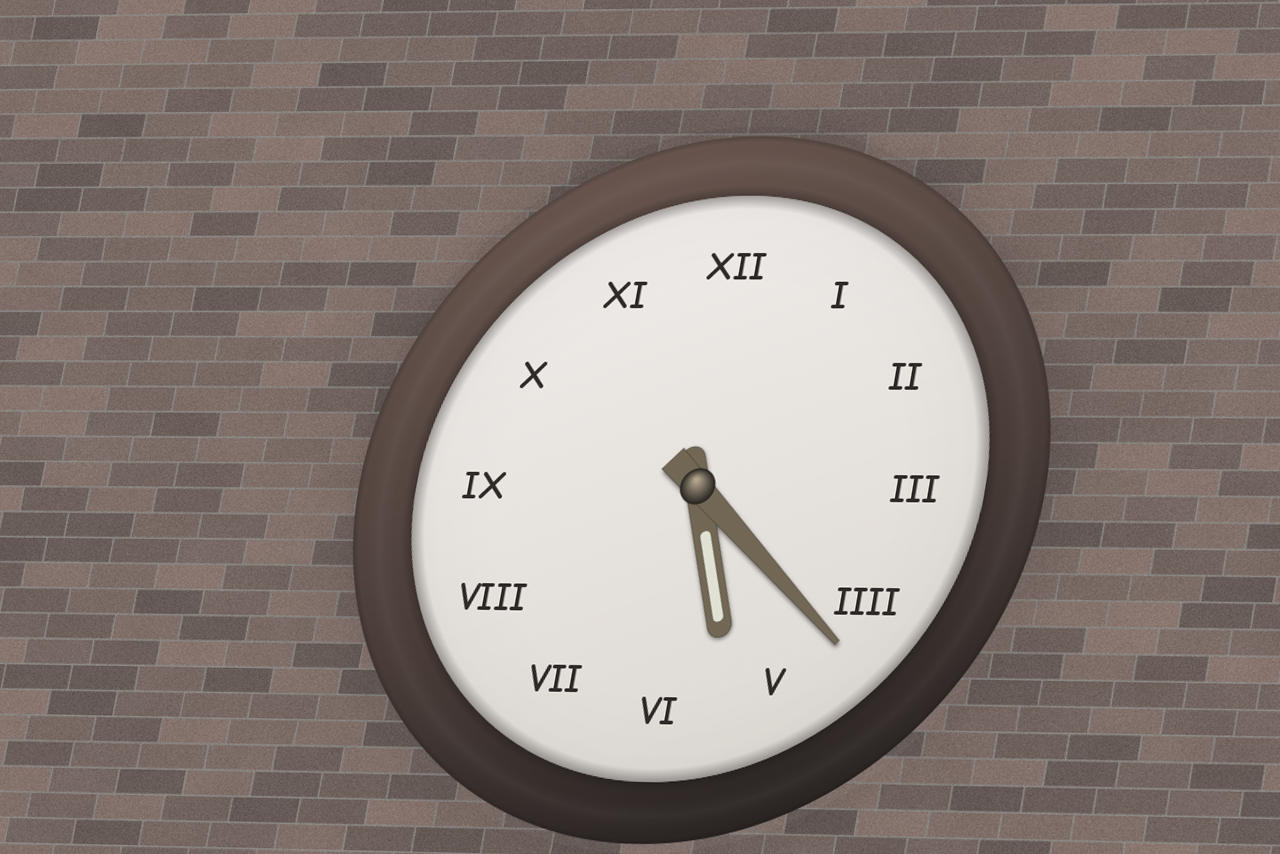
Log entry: h=5 m=22
